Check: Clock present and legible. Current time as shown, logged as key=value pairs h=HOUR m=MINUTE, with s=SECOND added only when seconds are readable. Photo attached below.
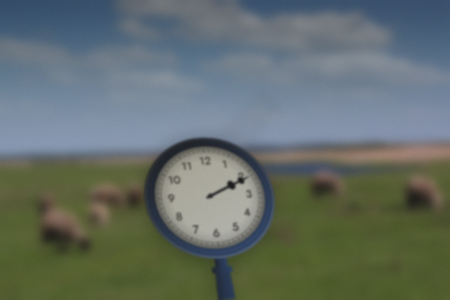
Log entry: h=2 m=11
